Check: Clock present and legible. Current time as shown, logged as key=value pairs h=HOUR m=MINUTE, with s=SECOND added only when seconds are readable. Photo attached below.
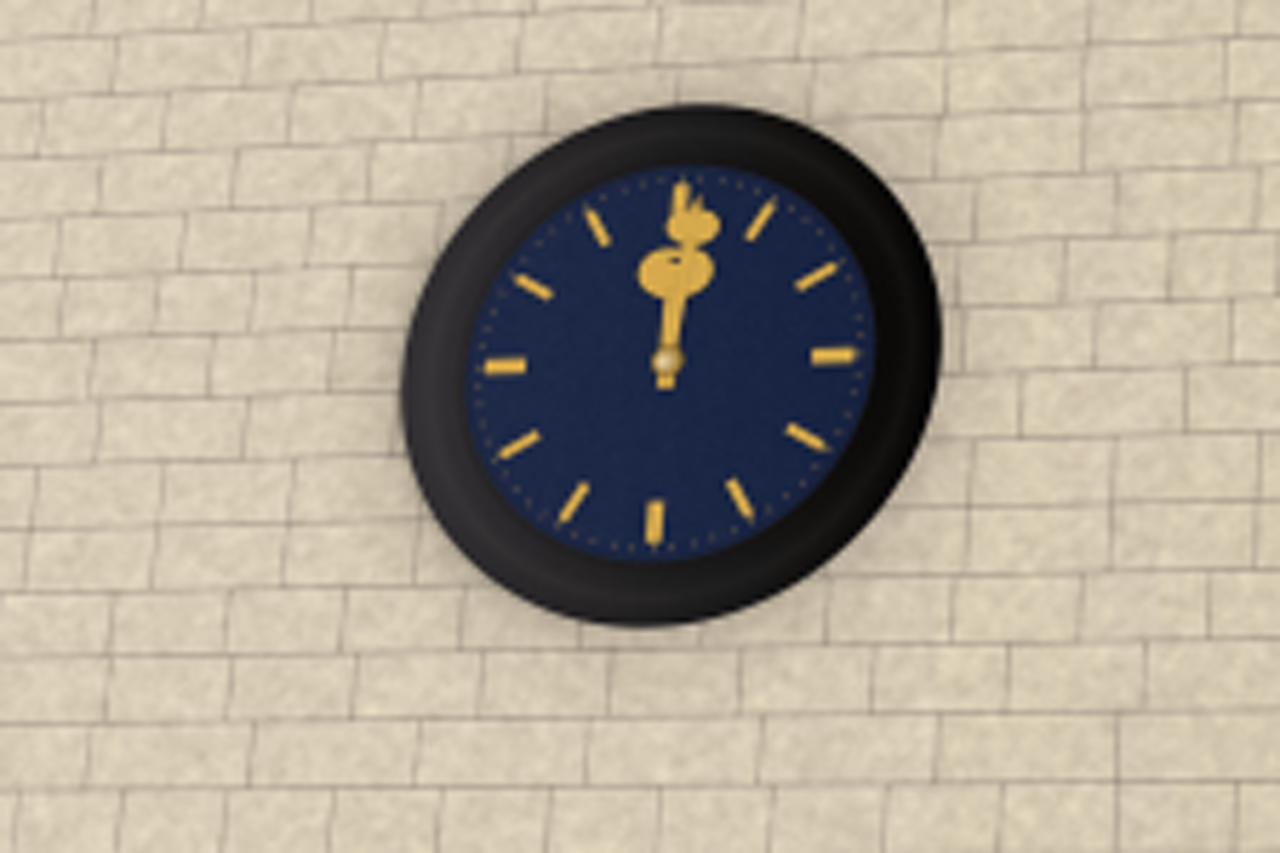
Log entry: h=12 m=1
